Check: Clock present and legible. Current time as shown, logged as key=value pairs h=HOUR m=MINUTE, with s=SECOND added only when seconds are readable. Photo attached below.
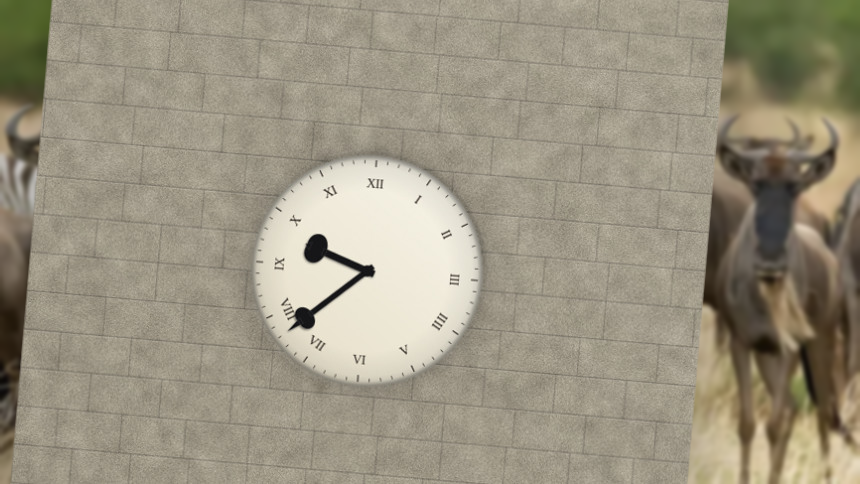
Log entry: h=9 m=38
